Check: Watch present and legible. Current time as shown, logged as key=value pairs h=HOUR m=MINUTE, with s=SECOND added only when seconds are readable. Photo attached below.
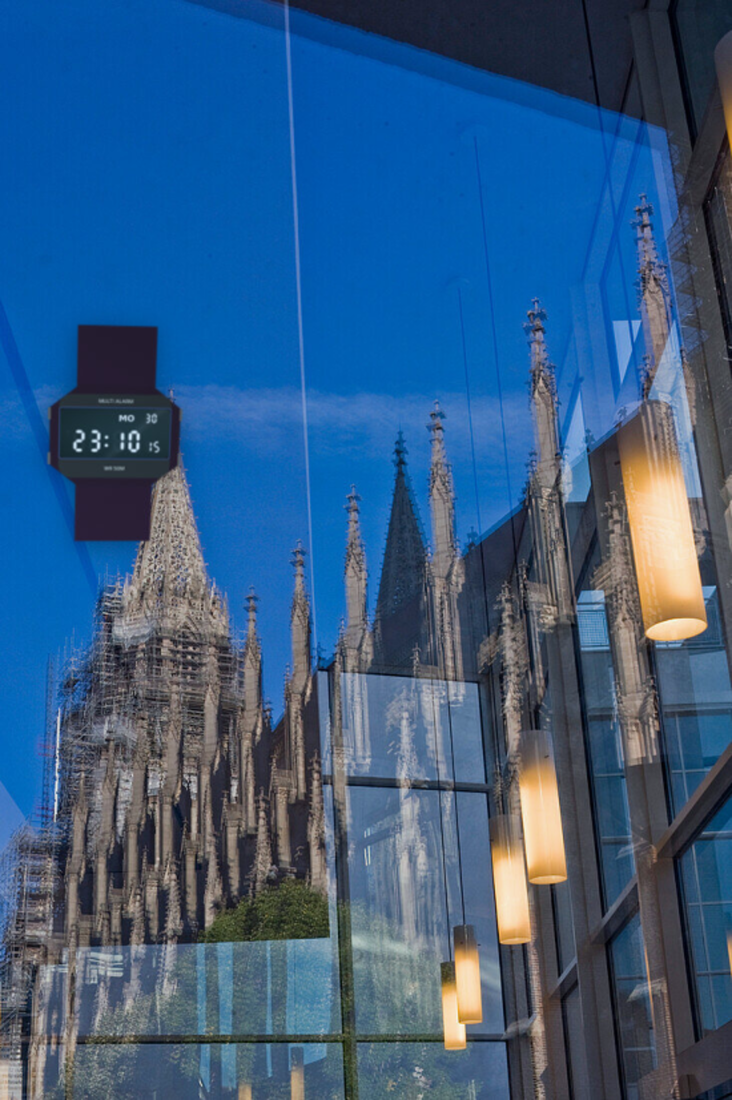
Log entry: h=23 m=10
